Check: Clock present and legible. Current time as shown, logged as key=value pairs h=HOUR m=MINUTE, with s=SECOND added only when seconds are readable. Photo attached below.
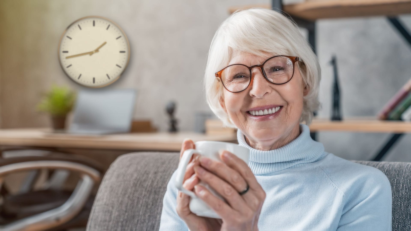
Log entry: h=1 m=43
